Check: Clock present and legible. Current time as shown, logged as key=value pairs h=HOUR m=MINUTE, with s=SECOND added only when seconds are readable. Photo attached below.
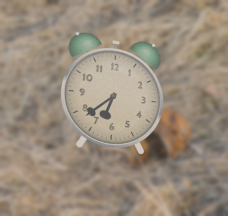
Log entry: h=6 m=38
